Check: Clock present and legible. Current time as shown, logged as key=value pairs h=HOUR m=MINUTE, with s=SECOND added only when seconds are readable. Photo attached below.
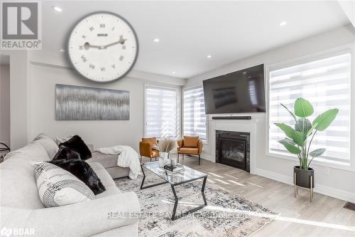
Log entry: h=9 m=12
